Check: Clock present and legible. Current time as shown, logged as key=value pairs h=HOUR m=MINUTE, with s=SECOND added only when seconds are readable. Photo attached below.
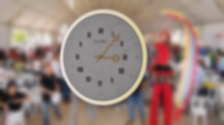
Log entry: h=3 m=7
